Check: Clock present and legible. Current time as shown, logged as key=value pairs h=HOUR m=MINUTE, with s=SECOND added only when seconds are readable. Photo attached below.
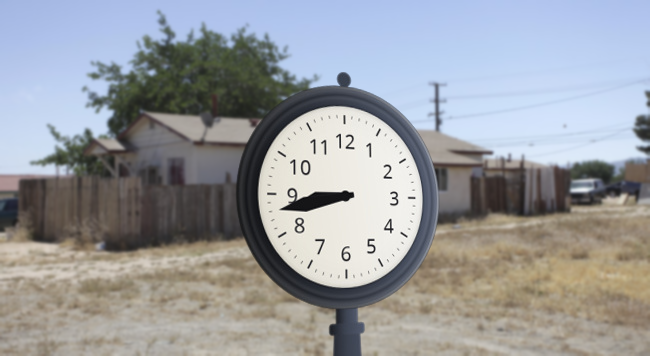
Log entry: h=8 m=43
